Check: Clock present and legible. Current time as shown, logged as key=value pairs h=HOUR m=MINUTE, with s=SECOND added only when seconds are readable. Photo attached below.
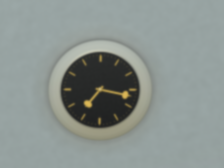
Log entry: h=7 m=17
